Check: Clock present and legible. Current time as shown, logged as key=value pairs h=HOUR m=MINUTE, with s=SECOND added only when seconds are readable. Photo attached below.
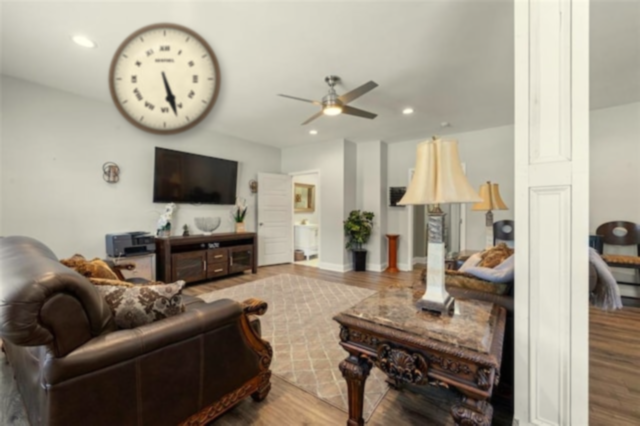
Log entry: h=5 m=27
